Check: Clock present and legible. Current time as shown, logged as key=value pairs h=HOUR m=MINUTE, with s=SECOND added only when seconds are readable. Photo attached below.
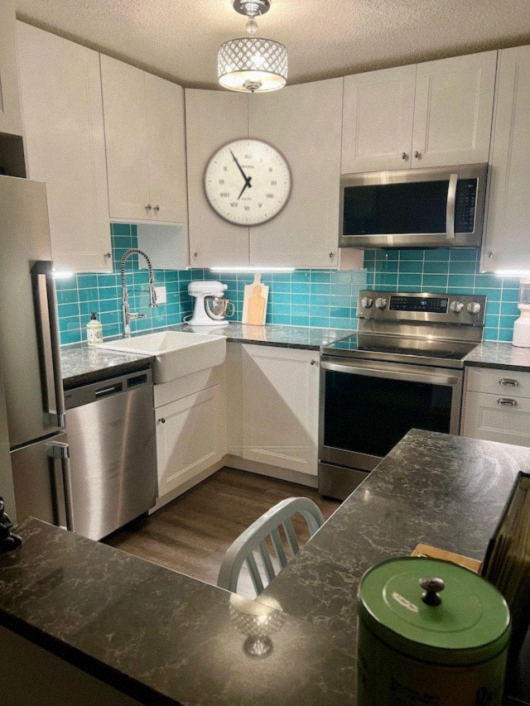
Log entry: h=6 m=55
